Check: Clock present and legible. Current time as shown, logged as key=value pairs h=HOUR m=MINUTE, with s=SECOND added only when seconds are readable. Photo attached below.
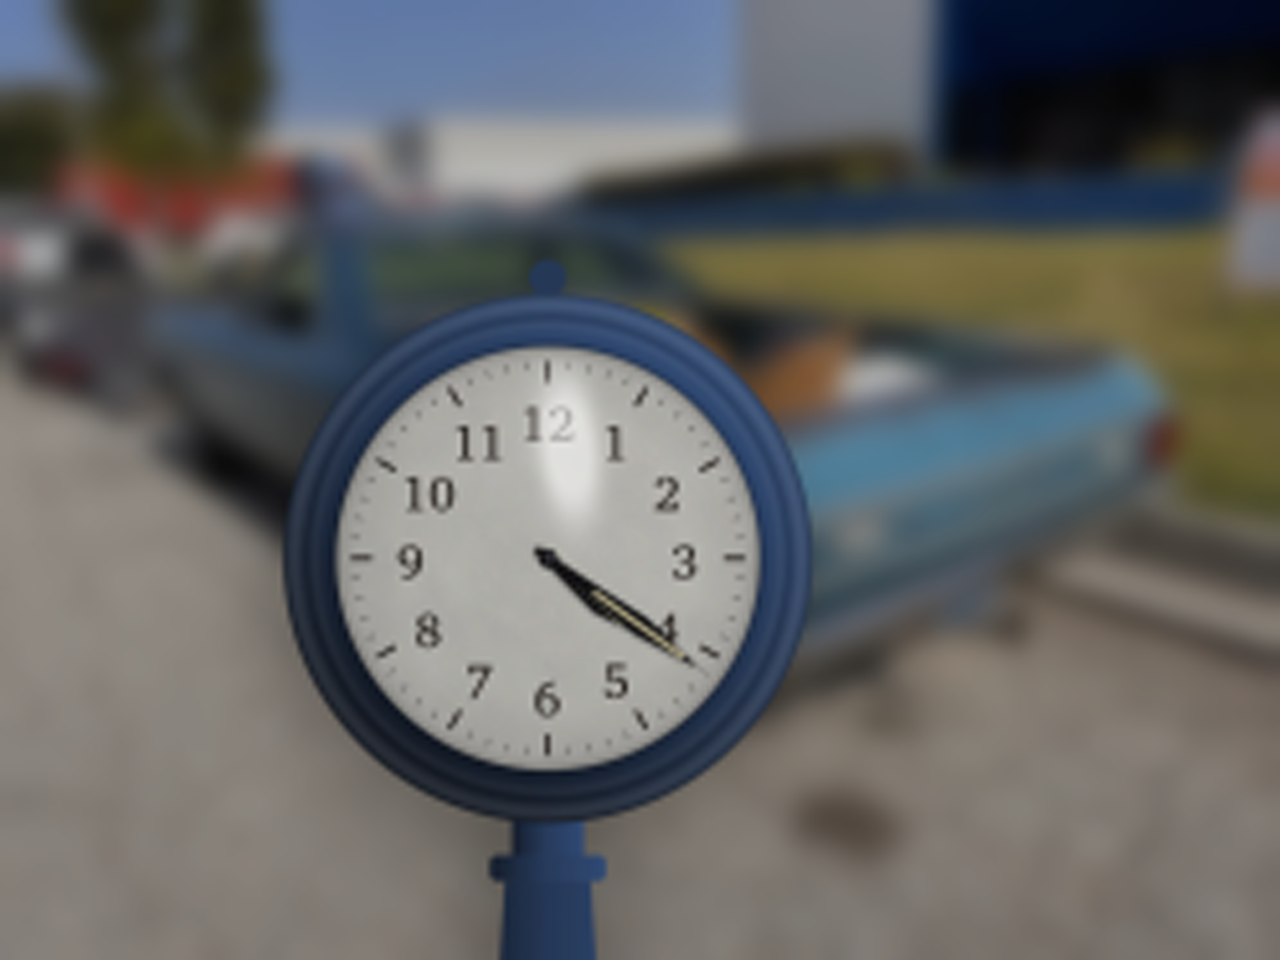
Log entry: h=4 m=21
